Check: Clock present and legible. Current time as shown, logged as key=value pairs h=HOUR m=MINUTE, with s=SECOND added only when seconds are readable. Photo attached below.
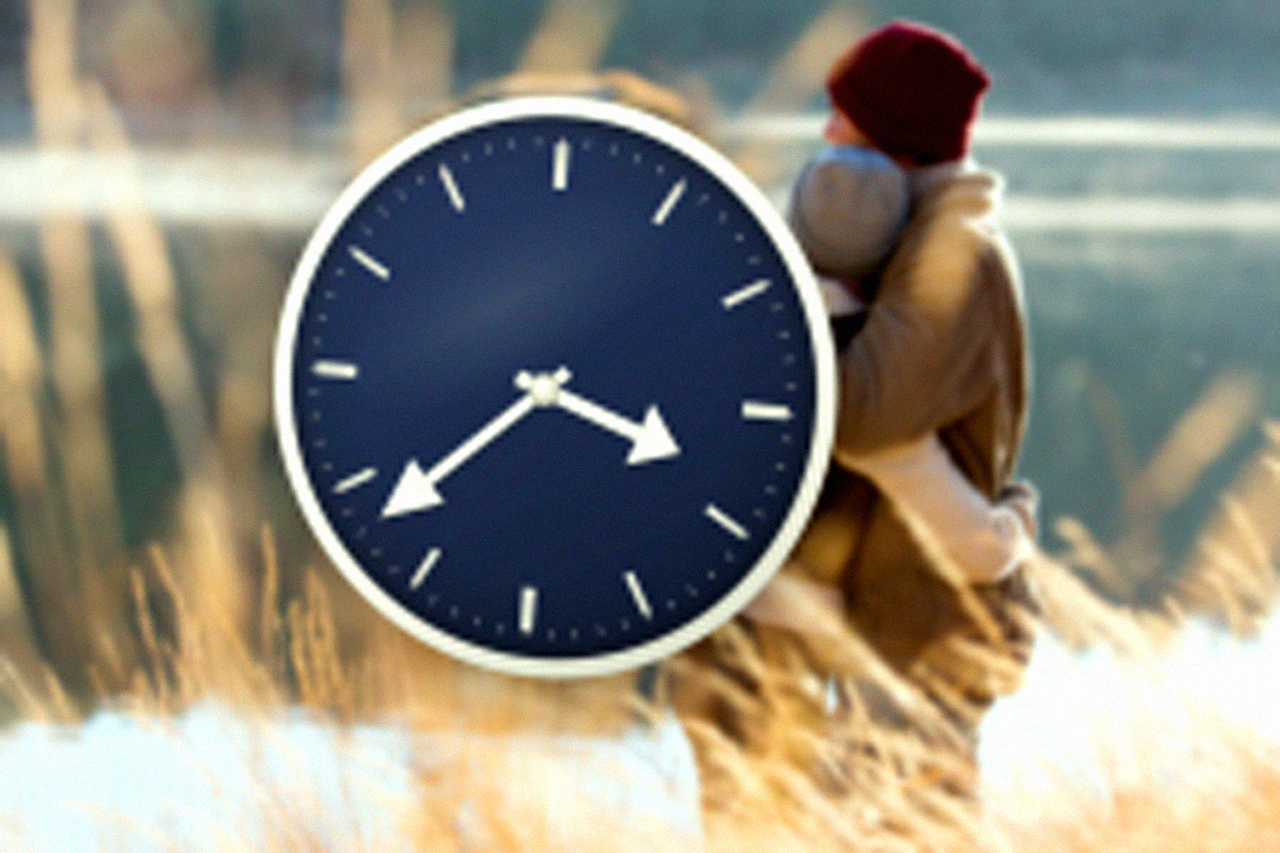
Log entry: h=3 m=38
